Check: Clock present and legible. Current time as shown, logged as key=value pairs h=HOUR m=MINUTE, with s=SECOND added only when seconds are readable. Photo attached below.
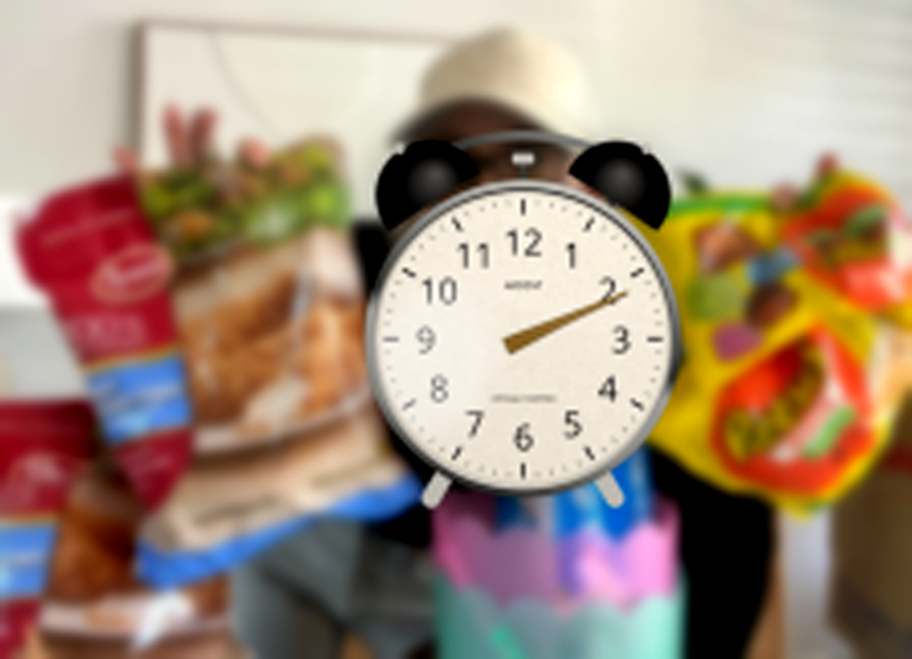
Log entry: h=2 m=11
